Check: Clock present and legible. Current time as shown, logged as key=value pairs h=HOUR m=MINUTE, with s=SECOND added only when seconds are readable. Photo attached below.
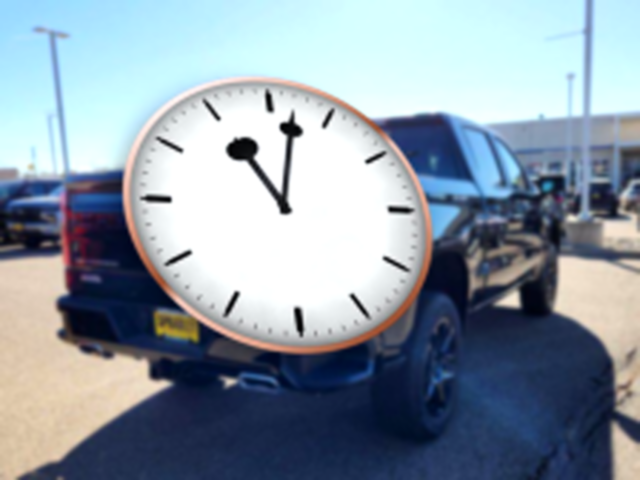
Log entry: h=11 m=2
